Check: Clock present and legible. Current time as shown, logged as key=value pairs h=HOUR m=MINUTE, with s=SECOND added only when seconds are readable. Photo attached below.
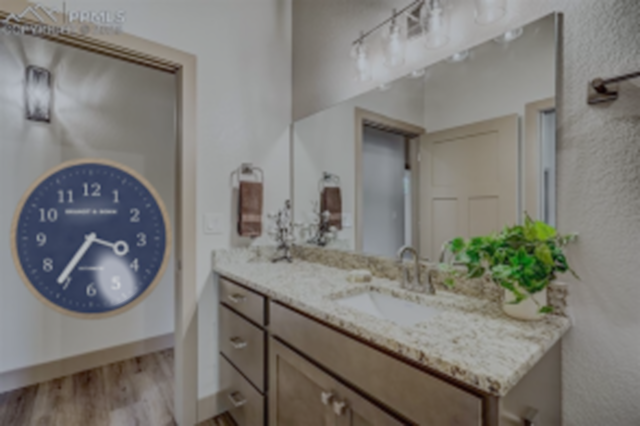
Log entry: h=3 m=36
